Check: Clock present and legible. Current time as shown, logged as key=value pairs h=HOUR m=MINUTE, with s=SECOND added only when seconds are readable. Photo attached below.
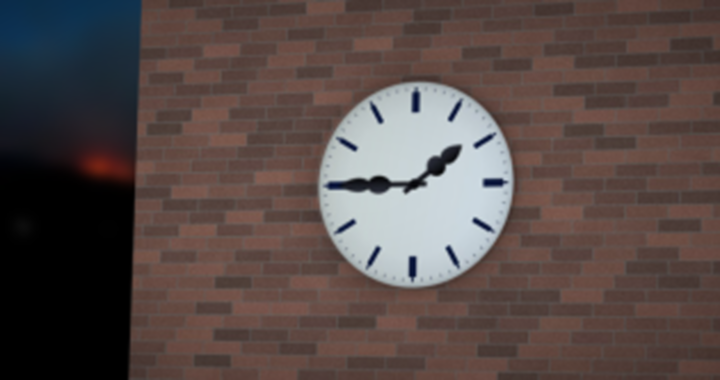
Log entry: h=1 m=45
